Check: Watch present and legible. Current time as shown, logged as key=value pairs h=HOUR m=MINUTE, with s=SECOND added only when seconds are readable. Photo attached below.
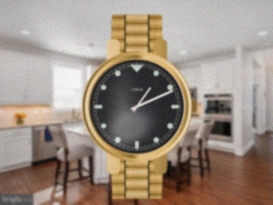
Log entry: h=1 m=11
